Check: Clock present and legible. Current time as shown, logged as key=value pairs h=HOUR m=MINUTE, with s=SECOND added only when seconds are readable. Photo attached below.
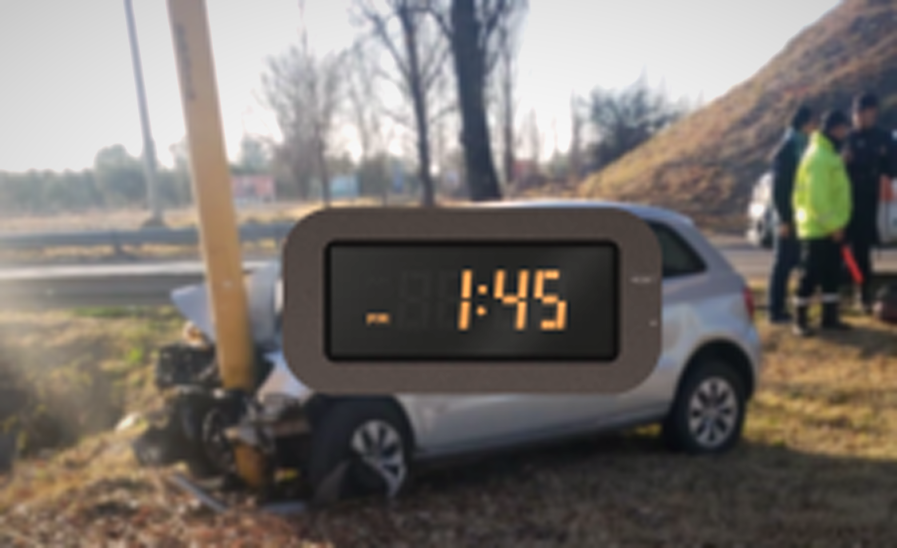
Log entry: h=1 m=45
